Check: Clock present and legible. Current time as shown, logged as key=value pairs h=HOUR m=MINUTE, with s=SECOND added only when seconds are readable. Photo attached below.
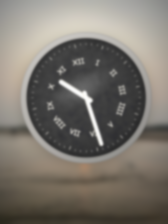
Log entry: h=10 m=29
